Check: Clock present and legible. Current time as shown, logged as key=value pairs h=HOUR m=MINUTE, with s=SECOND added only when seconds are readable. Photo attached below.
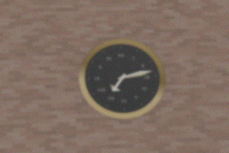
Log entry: h=7 m=13
